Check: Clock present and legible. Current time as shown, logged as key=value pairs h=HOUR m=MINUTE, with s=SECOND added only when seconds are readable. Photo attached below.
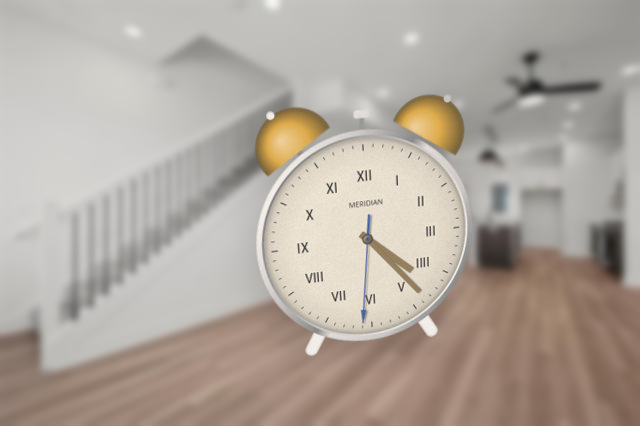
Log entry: h=4 m=23 s=31
